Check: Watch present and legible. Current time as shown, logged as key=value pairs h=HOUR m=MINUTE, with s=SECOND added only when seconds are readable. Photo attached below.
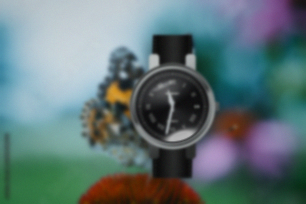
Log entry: h=11 m=32
